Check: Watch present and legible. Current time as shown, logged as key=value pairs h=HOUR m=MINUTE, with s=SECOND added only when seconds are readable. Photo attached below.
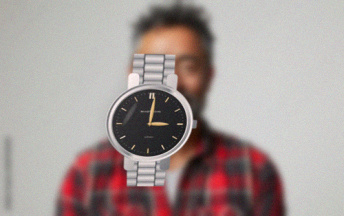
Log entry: h=3 m=1
